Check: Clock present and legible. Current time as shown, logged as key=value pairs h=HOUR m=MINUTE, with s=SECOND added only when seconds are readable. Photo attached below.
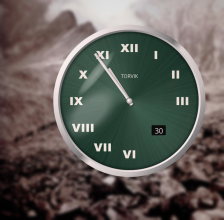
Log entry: h=10 m=54
